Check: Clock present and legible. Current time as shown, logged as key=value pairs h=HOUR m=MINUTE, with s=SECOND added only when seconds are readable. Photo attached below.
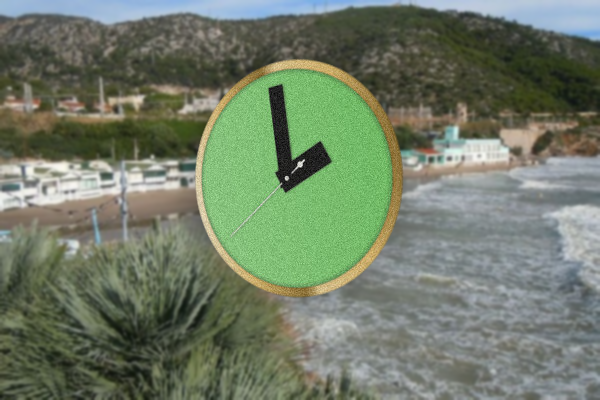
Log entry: h=1 m=58 s=38
